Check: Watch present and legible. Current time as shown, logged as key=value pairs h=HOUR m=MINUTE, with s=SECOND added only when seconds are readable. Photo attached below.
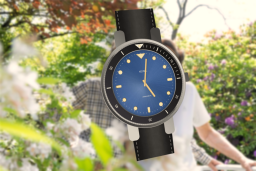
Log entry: h=5 m=2
